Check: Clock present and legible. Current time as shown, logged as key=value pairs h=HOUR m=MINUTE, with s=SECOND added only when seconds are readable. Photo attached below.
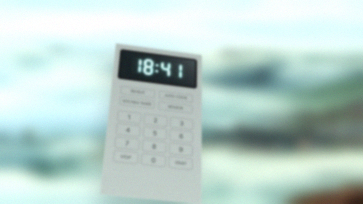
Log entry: h=18 m=41
